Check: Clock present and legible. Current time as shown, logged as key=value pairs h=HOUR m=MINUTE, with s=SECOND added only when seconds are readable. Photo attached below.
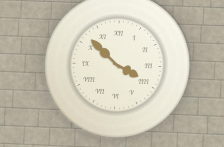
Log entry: h=3 m=52
